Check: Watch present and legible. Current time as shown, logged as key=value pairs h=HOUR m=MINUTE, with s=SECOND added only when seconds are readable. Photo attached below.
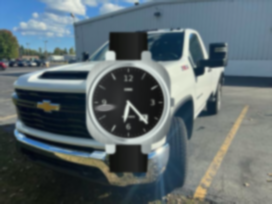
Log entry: h=6 m=23
